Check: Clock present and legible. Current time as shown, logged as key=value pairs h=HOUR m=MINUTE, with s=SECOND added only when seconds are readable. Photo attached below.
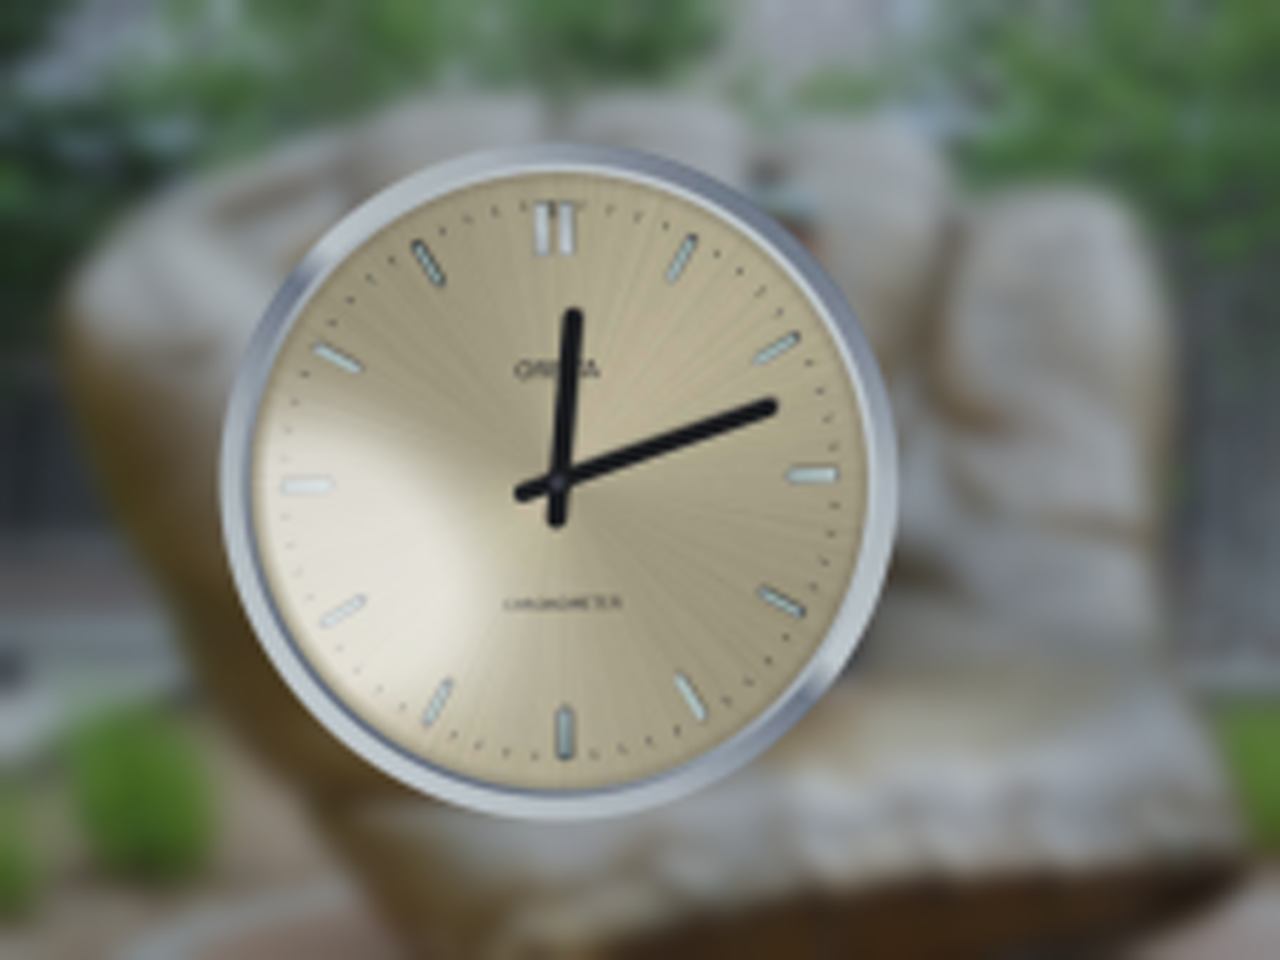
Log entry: h=12 m=12
